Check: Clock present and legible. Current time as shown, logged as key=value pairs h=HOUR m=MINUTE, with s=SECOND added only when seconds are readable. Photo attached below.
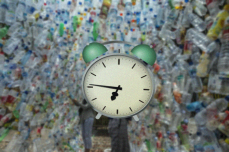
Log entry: h=6 m=46
